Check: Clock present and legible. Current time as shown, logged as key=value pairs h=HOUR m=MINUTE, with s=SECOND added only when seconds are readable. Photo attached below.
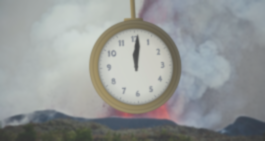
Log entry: h=12 m=1
